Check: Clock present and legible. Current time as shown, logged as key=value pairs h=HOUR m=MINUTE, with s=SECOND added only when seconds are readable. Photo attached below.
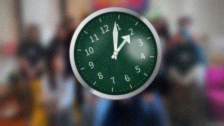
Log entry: h=2 m=4
